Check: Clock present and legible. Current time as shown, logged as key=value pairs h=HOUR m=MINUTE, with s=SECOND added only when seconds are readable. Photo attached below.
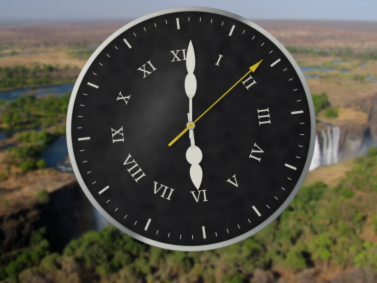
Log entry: h=6 m=1 s=9
